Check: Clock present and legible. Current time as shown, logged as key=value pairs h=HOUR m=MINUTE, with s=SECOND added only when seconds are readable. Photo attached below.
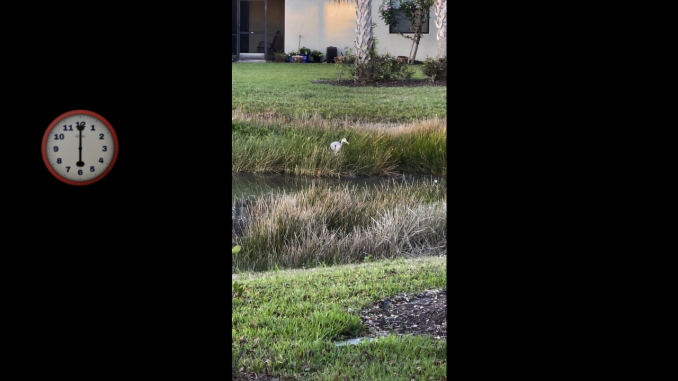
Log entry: h=6 m=0
